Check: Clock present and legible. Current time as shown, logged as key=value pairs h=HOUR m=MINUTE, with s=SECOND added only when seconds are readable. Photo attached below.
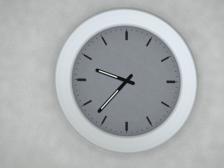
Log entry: h=9 m=37
